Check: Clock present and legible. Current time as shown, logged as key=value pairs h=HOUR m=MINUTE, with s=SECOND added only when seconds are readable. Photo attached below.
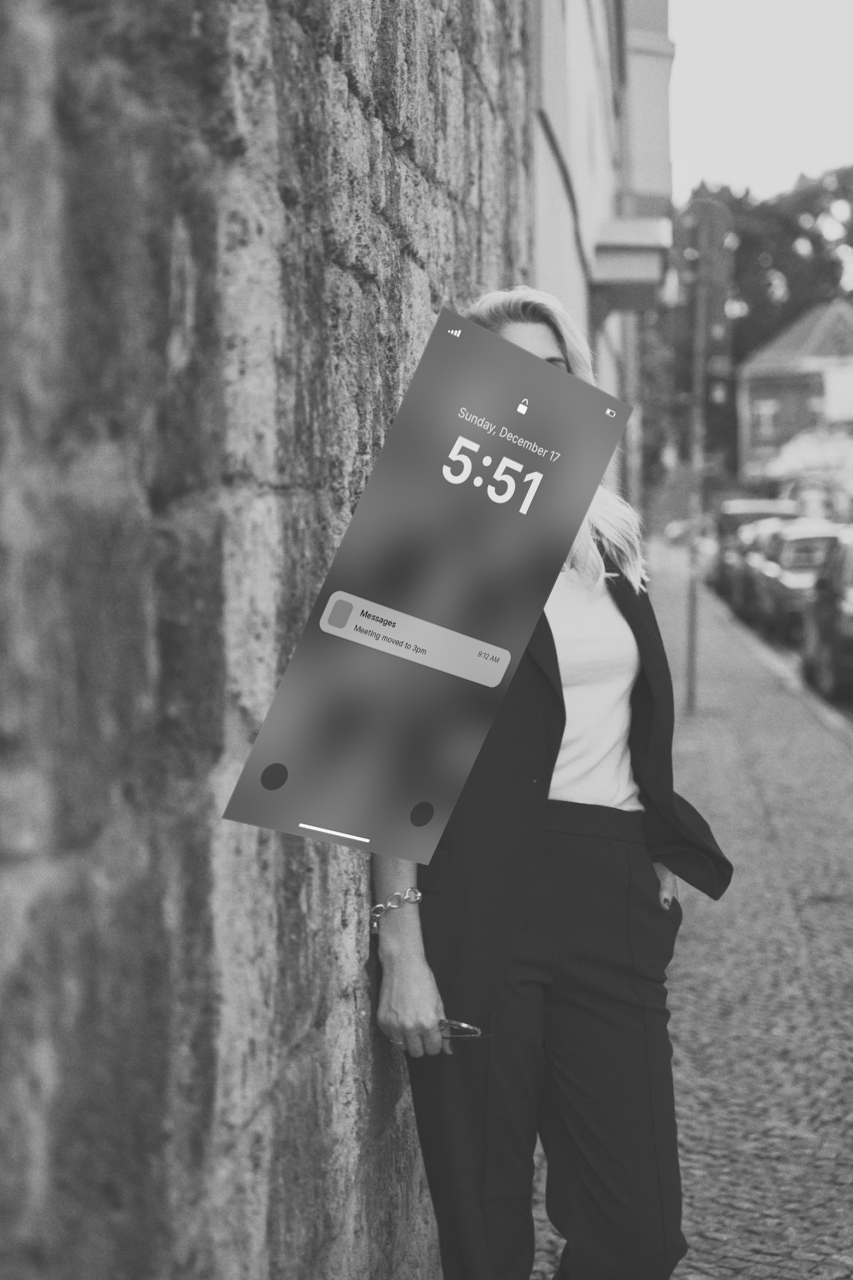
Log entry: h=5 m=51
